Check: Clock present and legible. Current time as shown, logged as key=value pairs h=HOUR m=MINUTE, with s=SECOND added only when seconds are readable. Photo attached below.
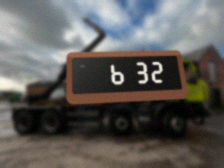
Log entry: h=6 m=32
